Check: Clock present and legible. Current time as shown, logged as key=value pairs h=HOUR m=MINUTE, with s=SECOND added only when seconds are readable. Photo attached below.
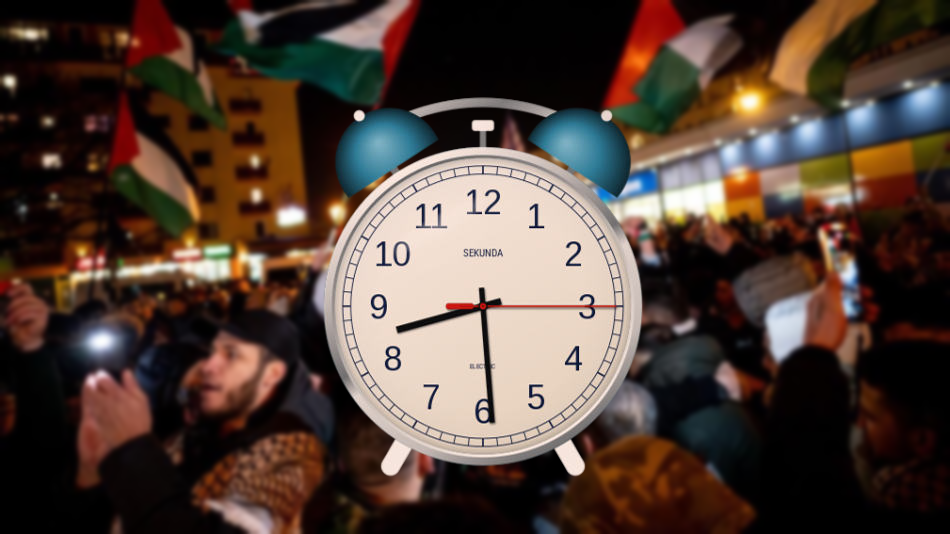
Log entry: h=8 m=29 s=15
